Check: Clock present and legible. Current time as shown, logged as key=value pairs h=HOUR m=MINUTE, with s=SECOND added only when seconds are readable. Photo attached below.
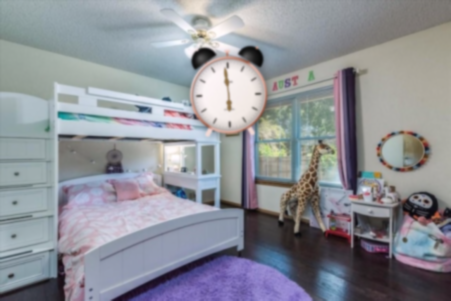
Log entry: h=5 m=59
